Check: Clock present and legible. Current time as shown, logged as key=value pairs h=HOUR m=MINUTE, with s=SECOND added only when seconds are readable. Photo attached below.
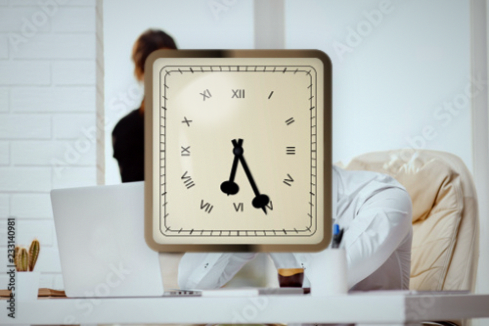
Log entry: h=6 m=26
